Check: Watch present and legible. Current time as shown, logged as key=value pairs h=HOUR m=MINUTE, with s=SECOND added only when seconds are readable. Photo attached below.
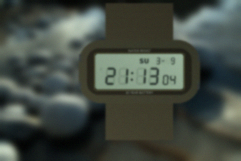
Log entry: h=21 m=13 s=4
